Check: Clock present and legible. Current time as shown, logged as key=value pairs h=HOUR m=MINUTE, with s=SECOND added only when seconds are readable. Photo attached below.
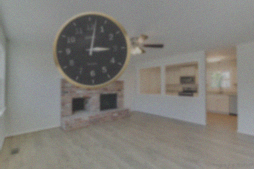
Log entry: h=3 m=2
